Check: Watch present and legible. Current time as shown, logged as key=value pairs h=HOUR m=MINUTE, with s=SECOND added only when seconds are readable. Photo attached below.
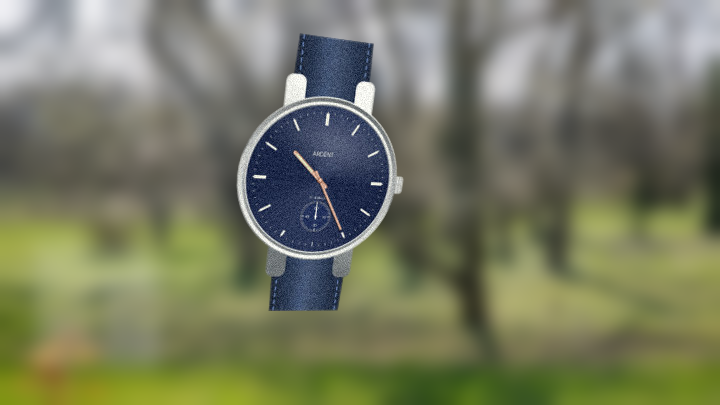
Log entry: h=10 m=25
